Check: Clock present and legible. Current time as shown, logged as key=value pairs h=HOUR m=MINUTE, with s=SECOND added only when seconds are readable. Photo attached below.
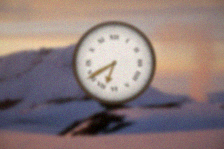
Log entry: h=6 m=40
